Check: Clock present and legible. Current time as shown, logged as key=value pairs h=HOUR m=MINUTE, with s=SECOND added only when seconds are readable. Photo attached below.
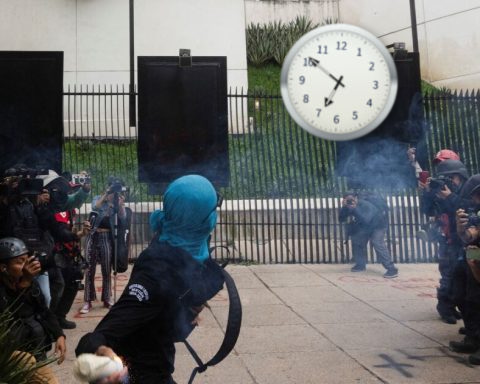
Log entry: h=6 m=51
